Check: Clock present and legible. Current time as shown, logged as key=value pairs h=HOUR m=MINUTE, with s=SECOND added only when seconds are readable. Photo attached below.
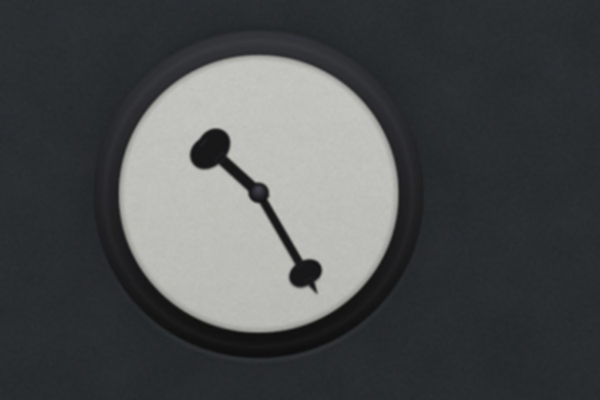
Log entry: h=10 m=25
